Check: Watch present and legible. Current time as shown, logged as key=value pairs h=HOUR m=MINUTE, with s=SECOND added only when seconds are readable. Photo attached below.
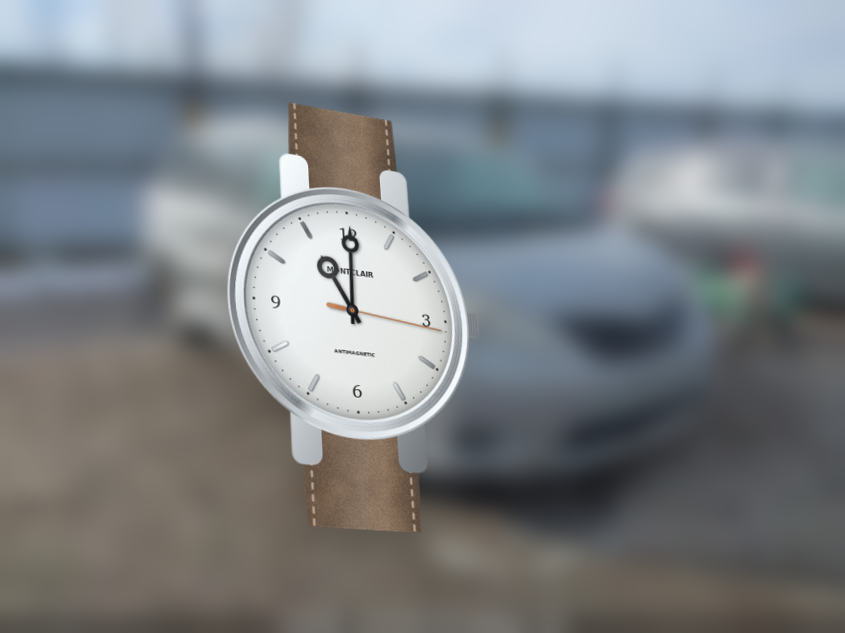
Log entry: h=11 m=0 s=16
